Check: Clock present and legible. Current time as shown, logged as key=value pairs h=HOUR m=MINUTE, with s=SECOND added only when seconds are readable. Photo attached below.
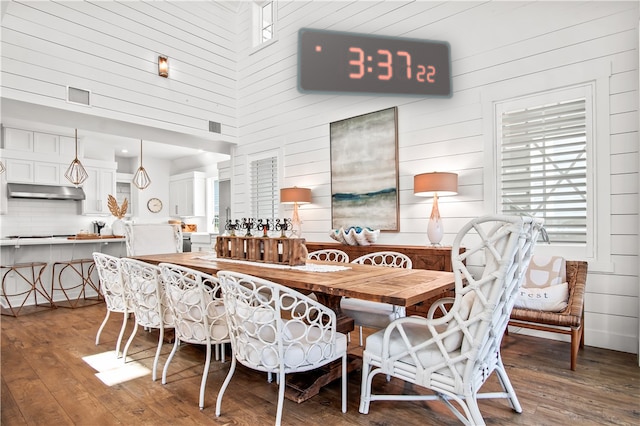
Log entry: h=3 m=37 s=22
